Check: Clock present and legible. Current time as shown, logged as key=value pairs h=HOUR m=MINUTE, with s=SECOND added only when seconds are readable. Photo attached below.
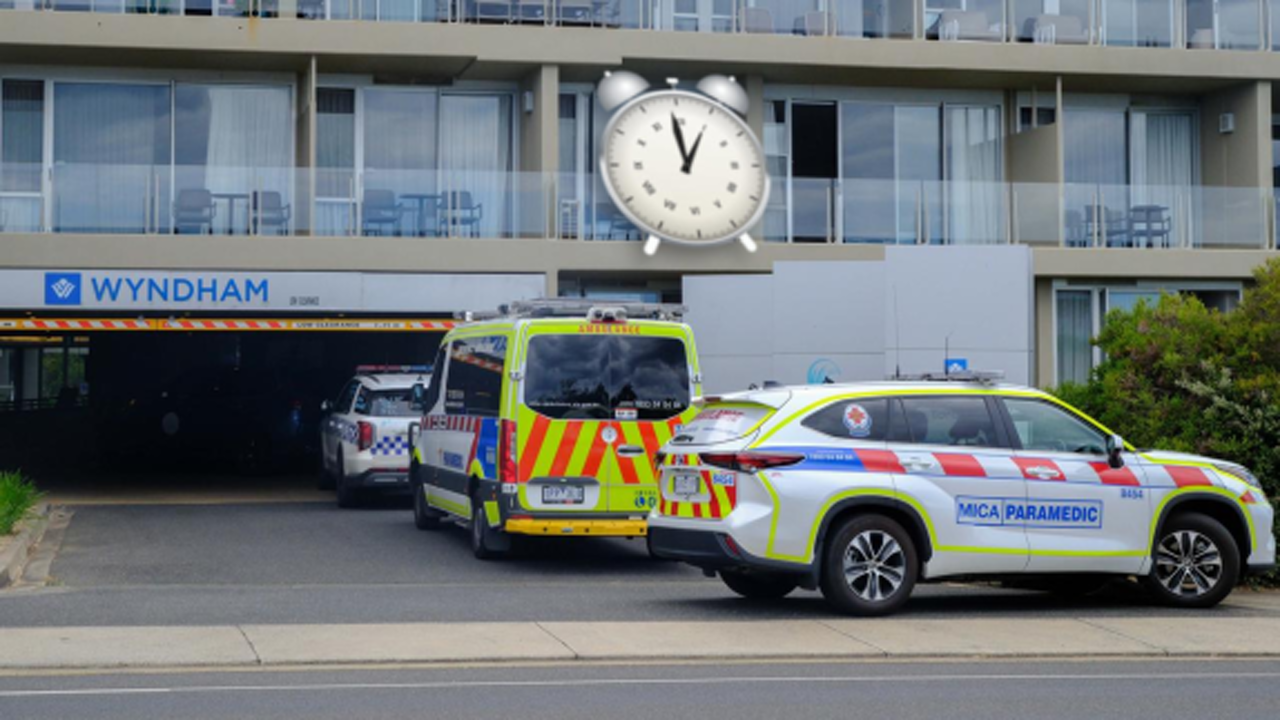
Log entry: h=12 m=59
